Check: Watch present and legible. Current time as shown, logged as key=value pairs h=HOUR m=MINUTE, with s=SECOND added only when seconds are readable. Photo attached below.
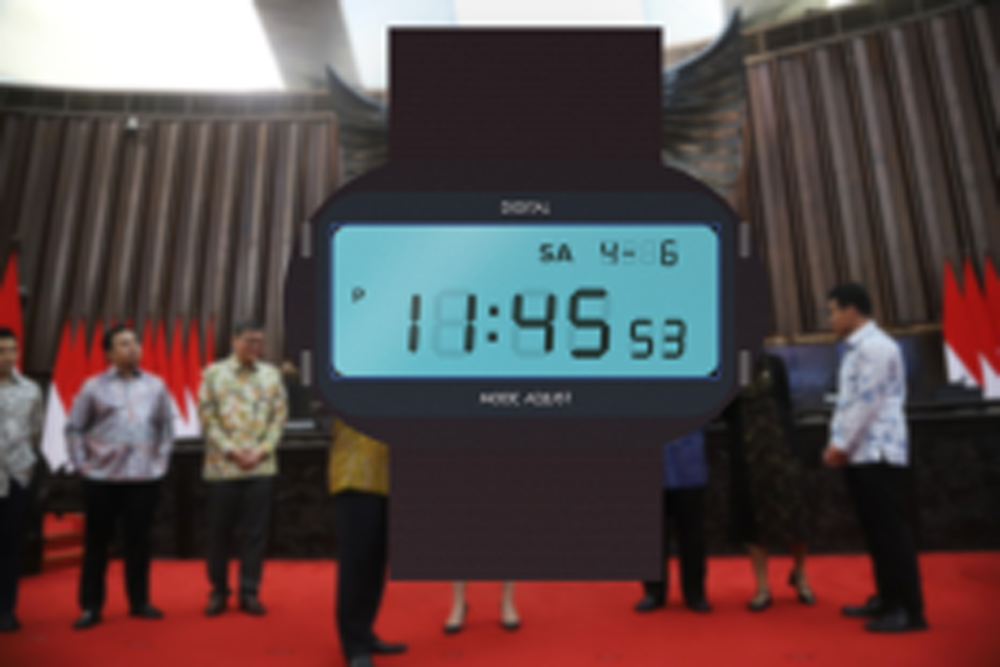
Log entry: h=11 m=45 s=53
